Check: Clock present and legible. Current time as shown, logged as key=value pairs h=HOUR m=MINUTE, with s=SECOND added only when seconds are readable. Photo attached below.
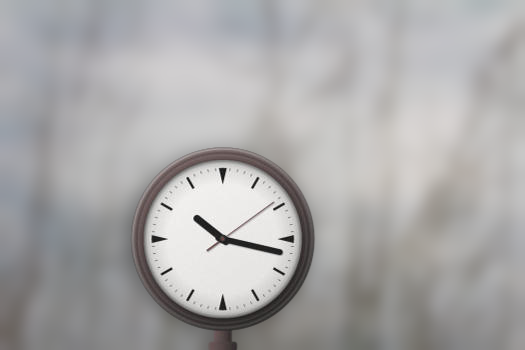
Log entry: h=10 m=17 s=9
